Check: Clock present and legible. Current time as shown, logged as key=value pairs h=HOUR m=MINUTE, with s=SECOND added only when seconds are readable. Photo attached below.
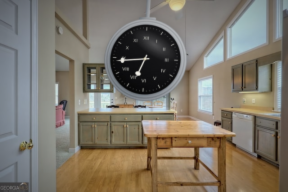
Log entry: h=6 m=44
